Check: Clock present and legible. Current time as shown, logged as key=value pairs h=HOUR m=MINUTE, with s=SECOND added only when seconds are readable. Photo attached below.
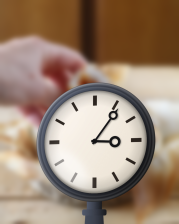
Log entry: h=3 m=6
